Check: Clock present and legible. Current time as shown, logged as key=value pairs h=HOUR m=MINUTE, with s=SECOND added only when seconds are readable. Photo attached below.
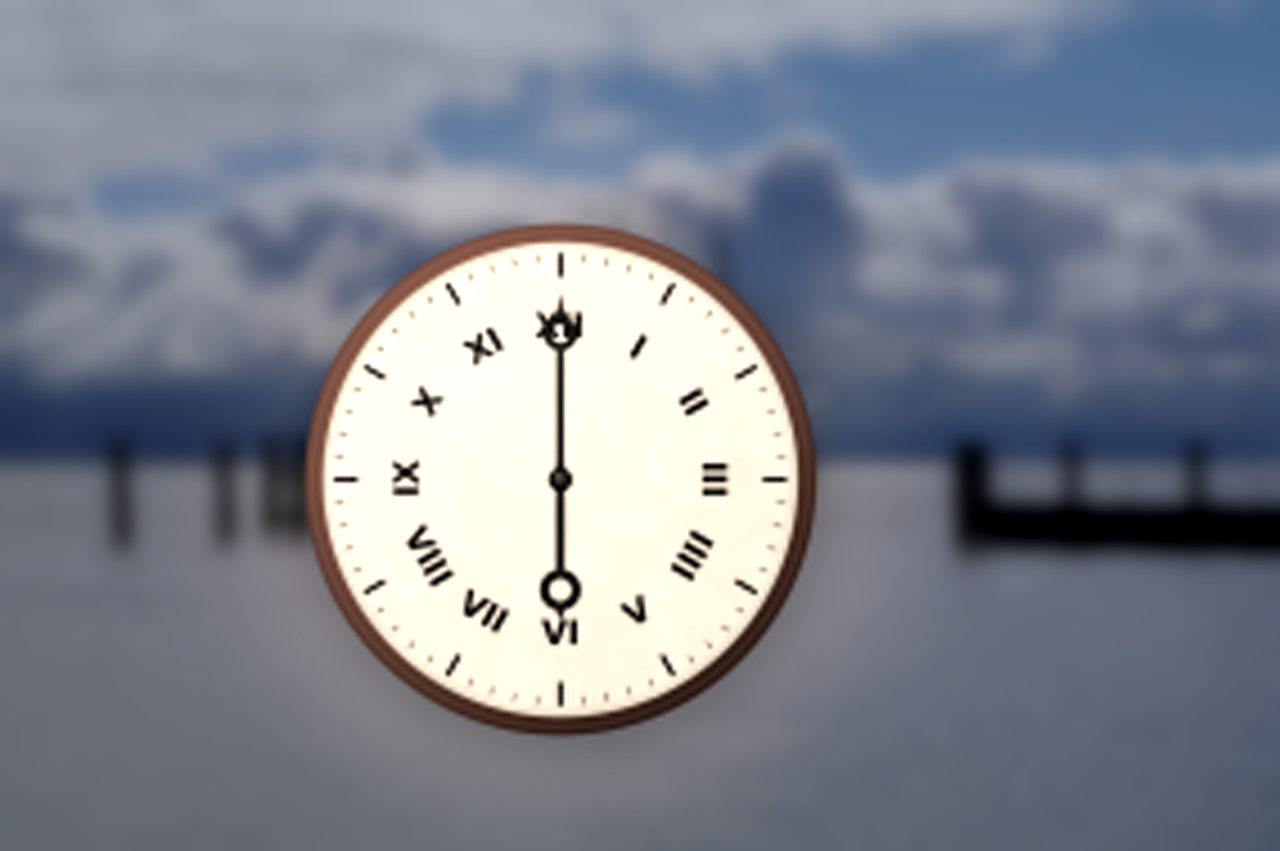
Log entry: h=6 m=0
